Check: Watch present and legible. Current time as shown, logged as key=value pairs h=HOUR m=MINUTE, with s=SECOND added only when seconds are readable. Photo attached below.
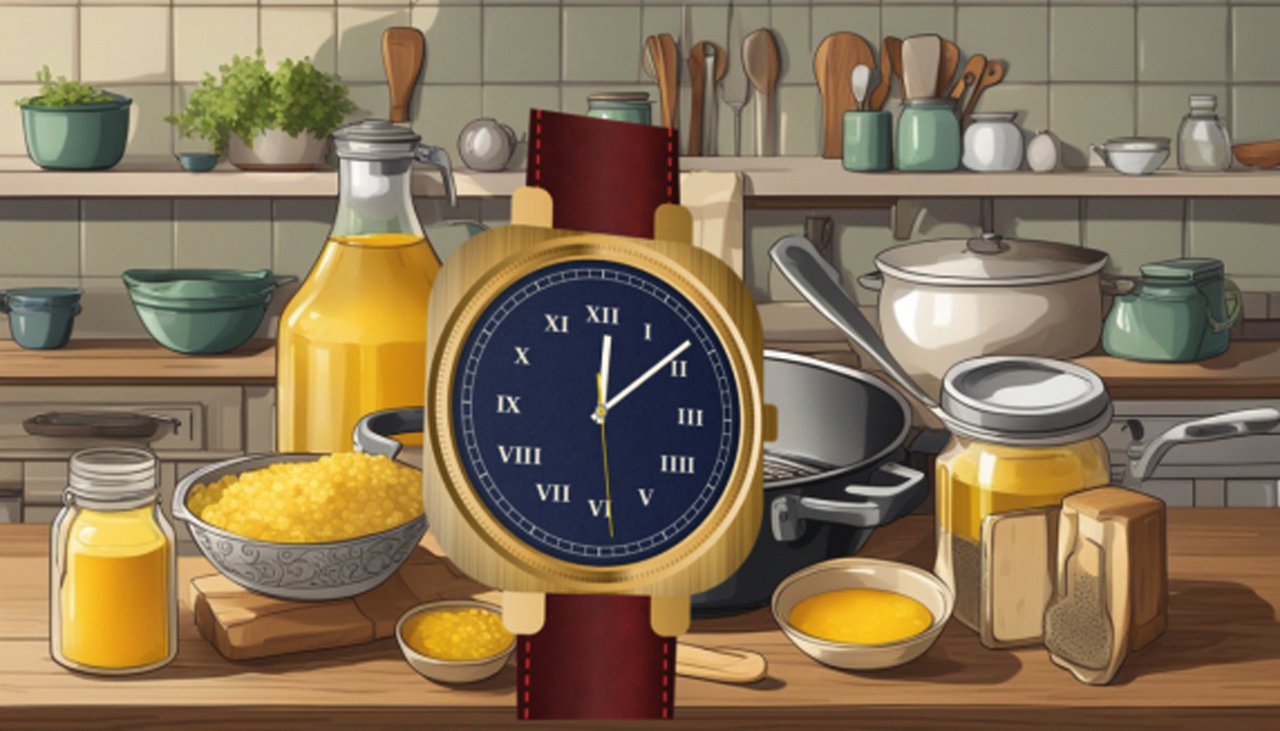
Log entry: h=12 m=8 s=29
